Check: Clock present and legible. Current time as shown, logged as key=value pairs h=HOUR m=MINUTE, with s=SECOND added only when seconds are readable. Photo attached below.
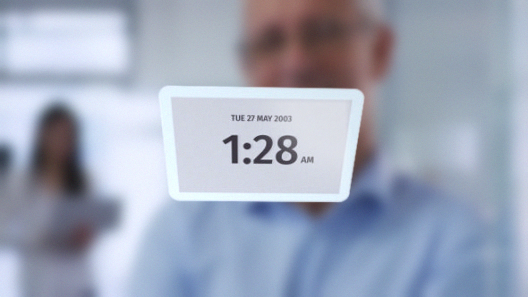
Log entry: h=1 m=28
